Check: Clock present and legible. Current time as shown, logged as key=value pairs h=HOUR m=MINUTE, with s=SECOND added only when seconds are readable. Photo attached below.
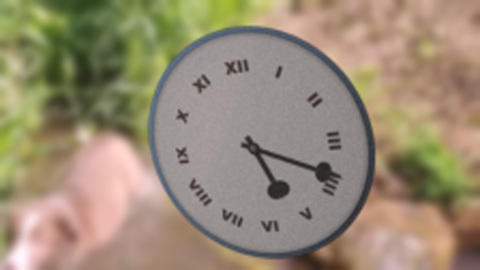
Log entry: h=5 m=19
